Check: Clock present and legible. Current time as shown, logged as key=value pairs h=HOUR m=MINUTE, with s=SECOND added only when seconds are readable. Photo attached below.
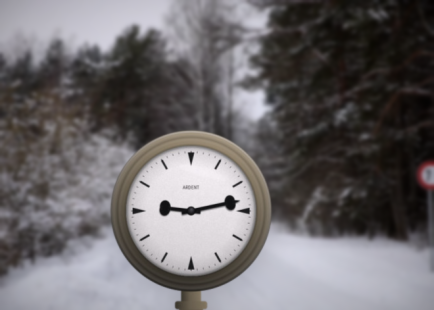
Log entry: h=9 m=13
